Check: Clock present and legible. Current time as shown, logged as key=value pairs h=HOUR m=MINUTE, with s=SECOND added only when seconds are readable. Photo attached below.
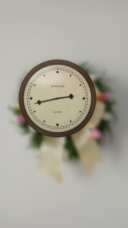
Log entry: h=2 m=43
